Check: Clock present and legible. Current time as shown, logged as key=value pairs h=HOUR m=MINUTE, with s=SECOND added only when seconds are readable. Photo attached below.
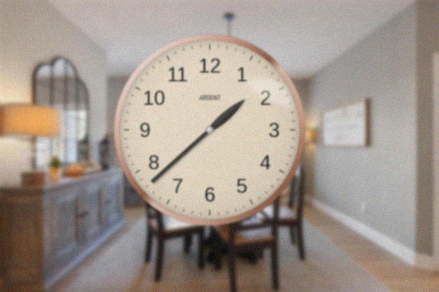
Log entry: h=1 m=38
